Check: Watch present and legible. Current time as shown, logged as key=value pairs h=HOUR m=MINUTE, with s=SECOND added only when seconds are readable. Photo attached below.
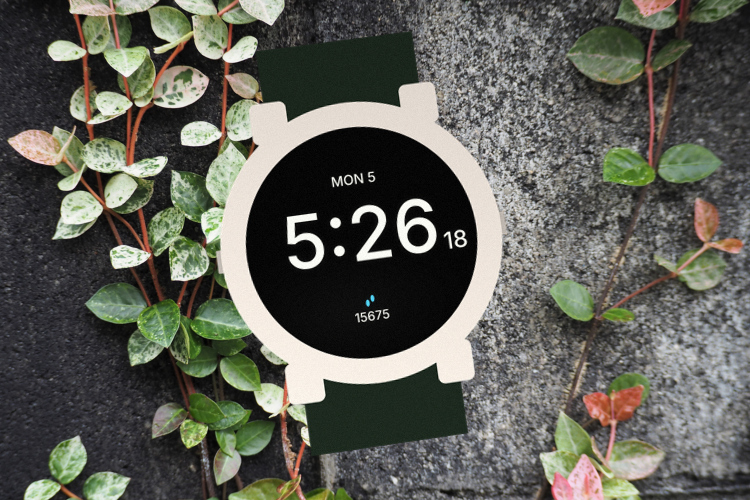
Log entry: h=5 m=26 s=18
